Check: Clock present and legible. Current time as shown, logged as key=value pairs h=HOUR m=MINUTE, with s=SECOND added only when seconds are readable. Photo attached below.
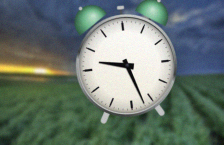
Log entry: h=9 m=27
